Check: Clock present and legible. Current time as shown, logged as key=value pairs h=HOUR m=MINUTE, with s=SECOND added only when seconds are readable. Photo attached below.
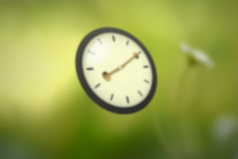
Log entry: h=8 m=10
